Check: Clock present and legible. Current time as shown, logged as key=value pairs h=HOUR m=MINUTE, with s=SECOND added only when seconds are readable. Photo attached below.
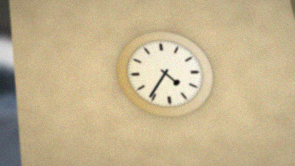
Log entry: h=4 m=36
